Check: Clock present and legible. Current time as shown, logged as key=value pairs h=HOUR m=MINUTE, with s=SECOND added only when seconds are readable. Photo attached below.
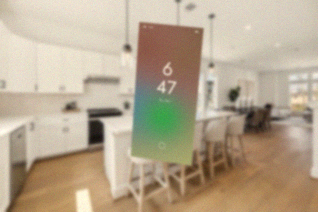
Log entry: h=6 m=47
